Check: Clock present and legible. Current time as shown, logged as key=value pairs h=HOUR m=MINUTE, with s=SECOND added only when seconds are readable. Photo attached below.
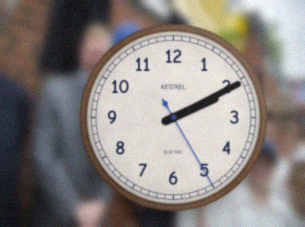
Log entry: h=2 m=10 s=25
